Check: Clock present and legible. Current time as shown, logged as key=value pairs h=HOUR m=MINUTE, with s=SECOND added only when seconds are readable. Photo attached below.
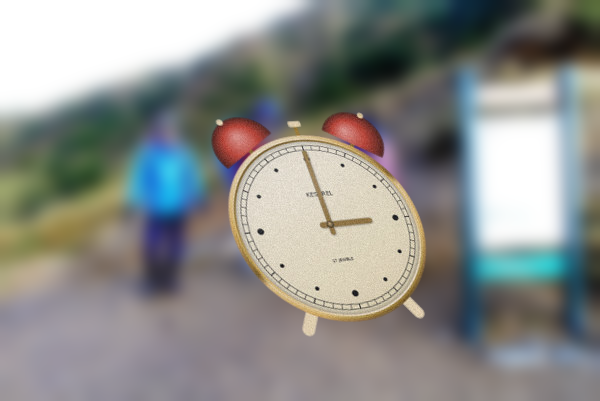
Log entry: h=3 m=0
